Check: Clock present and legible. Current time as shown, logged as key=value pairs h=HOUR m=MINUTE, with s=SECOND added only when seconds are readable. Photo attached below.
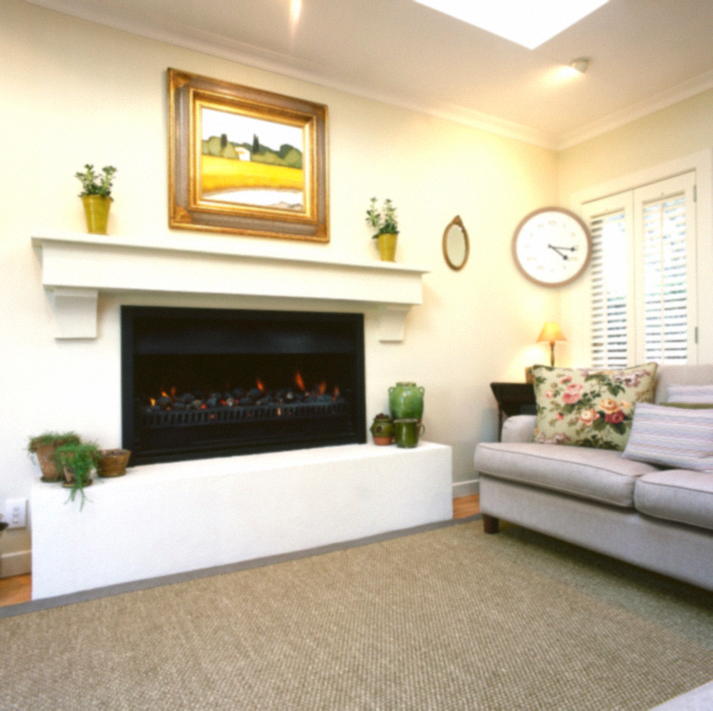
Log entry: h=4 m=16
